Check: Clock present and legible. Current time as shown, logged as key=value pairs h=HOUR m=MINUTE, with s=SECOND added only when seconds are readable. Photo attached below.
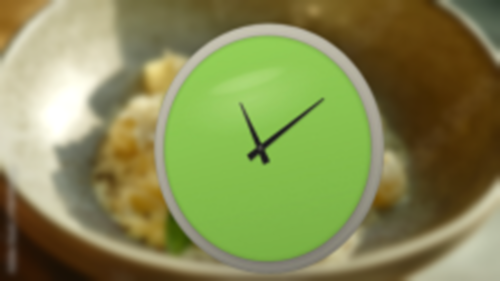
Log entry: h=11 m=9
